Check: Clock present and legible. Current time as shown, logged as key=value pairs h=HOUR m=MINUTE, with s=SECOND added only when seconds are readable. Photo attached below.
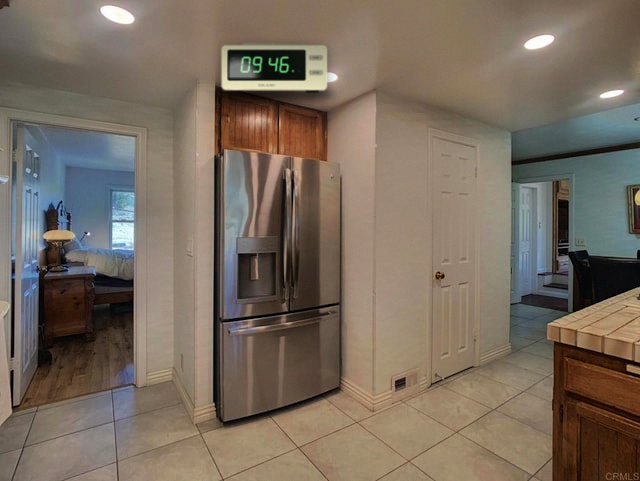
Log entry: h=9 m=46
